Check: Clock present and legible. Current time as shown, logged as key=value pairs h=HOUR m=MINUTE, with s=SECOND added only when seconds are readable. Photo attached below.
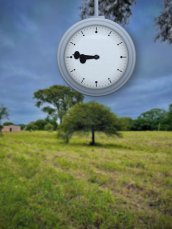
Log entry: h=8 m=46
